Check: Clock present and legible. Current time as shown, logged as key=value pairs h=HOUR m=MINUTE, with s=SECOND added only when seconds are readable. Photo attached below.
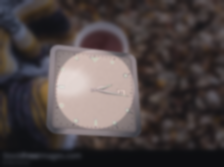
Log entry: h=2 m=16
